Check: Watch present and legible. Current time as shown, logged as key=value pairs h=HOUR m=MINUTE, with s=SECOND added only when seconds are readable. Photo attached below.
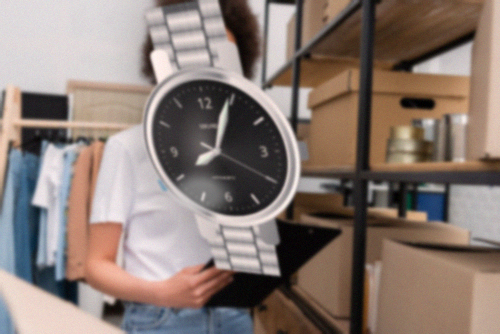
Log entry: h=8 m=4 s=20
